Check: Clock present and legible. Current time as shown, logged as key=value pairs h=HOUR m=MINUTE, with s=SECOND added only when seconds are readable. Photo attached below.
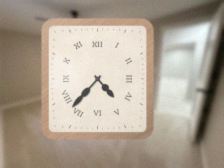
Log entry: h=4 m=37
